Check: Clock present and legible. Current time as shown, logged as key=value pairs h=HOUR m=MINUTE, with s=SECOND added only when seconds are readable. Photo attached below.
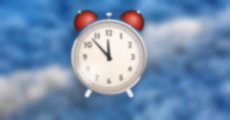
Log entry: h=11 m=53
